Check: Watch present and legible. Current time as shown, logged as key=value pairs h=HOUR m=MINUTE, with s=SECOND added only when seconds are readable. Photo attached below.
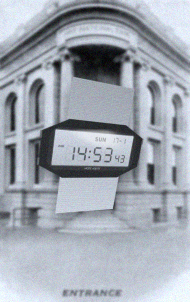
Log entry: h=14 m=53 s=43
